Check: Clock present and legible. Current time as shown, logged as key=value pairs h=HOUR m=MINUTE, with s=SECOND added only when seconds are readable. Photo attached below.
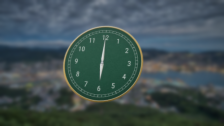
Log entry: h=6 m=0
